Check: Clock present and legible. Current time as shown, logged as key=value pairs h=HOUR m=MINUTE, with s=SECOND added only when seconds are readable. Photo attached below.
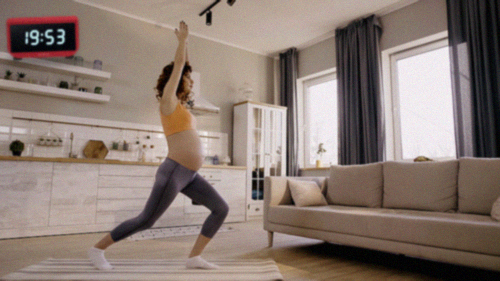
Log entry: h=19 m=53
